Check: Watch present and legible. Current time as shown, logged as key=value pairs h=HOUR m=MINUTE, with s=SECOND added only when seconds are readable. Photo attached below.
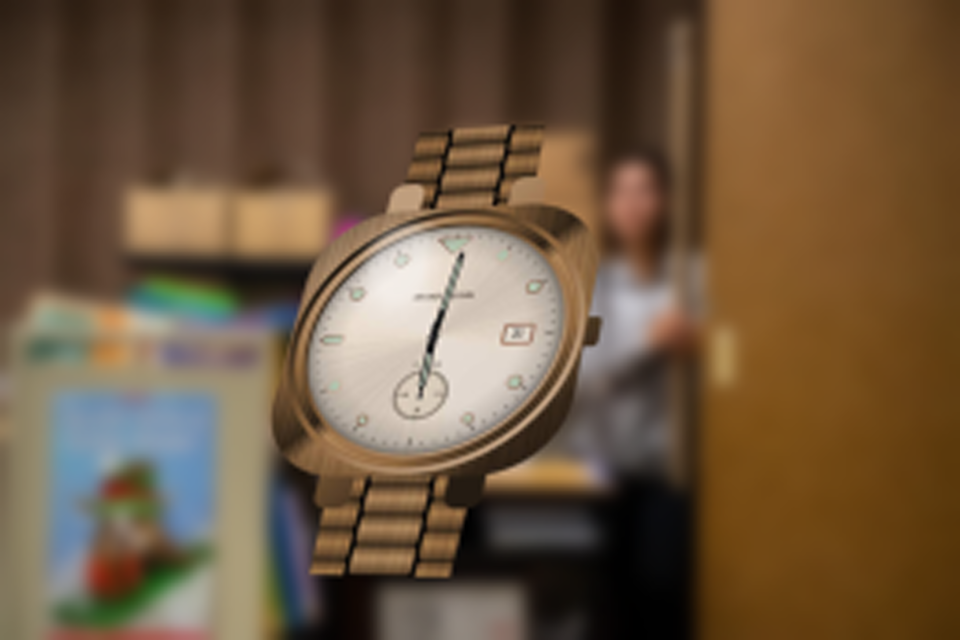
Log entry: h=6 m=1
